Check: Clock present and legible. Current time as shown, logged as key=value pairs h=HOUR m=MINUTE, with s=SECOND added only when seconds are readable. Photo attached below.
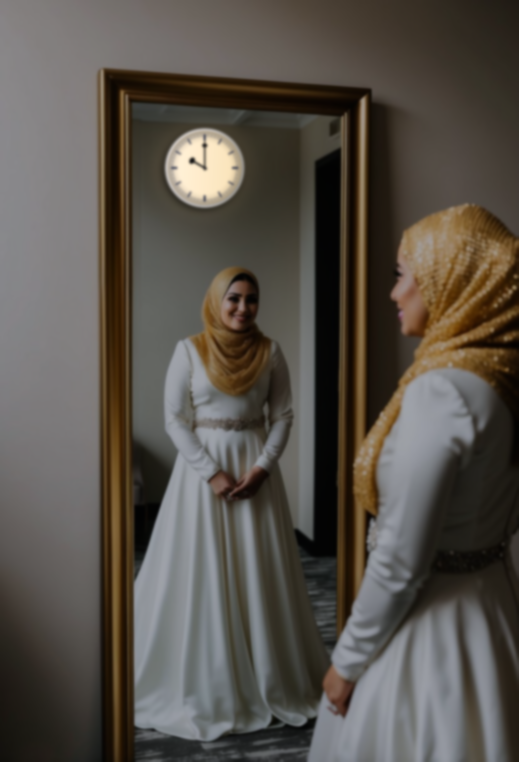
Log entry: h=10 m=0
